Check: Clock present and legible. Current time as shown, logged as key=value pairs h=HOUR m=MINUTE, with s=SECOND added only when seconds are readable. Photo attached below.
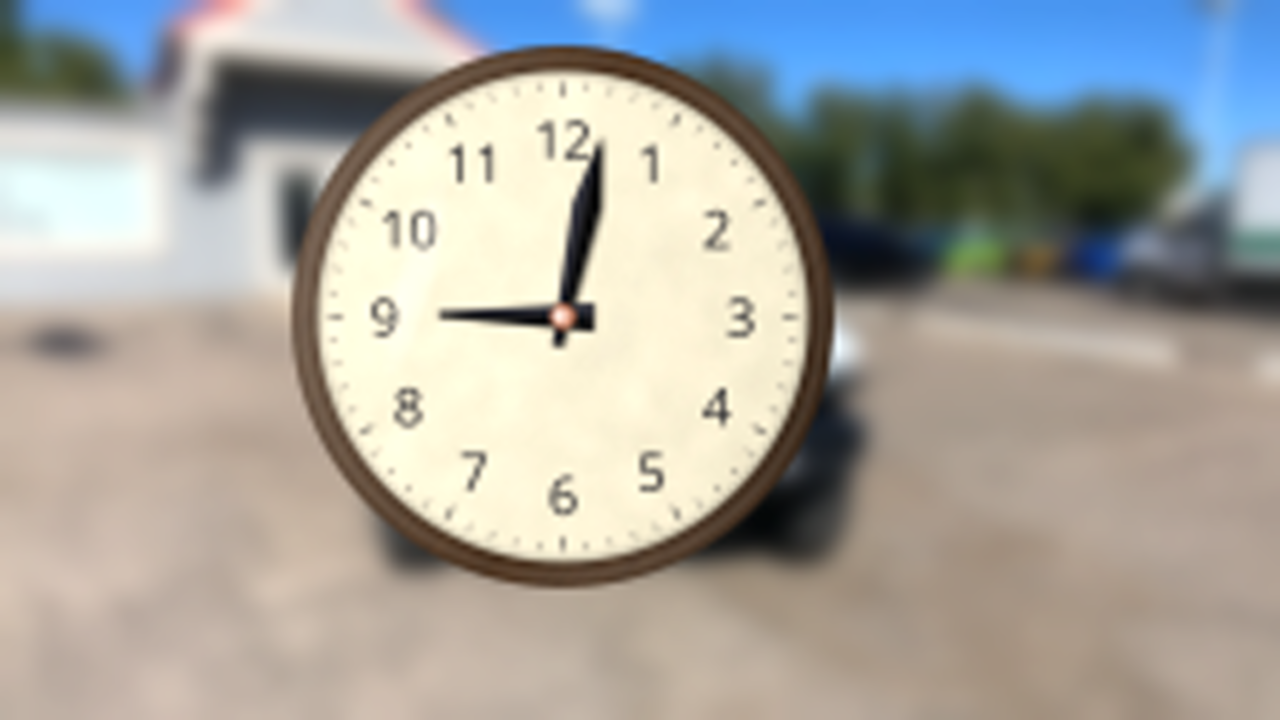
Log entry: h=9 m=2
